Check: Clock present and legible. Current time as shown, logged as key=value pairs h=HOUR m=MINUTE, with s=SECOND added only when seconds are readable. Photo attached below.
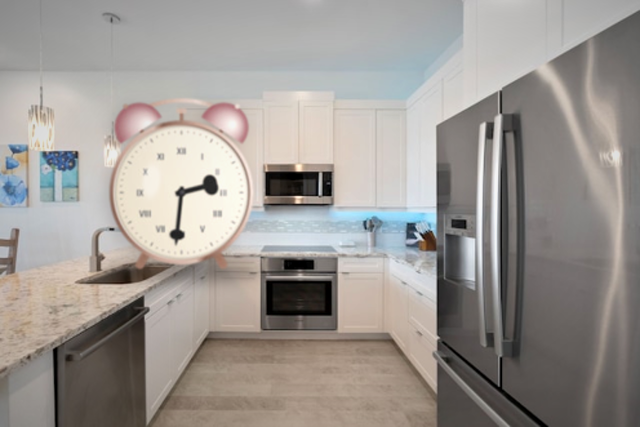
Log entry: h=2 m=31
